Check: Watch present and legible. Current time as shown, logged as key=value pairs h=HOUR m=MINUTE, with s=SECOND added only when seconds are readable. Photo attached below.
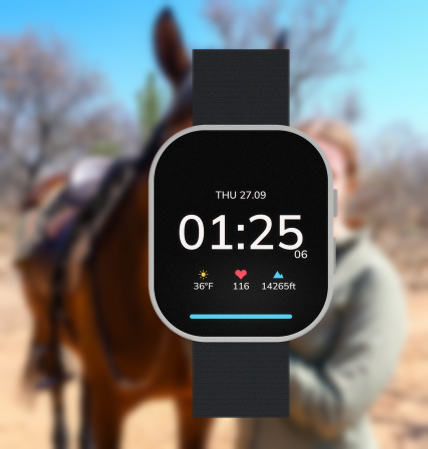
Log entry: h=1 m=25 s=6
